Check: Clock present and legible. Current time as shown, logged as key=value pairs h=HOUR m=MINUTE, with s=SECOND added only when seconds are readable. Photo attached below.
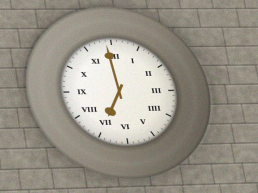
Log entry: h=6 m=59
